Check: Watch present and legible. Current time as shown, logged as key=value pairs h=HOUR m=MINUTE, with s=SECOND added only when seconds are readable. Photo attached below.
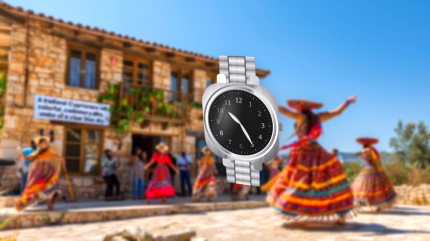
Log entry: h=10 m=25
